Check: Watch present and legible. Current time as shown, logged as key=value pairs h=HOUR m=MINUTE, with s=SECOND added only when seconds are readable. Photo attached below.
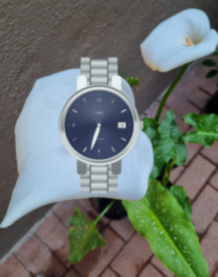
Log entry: h=6 m=33
